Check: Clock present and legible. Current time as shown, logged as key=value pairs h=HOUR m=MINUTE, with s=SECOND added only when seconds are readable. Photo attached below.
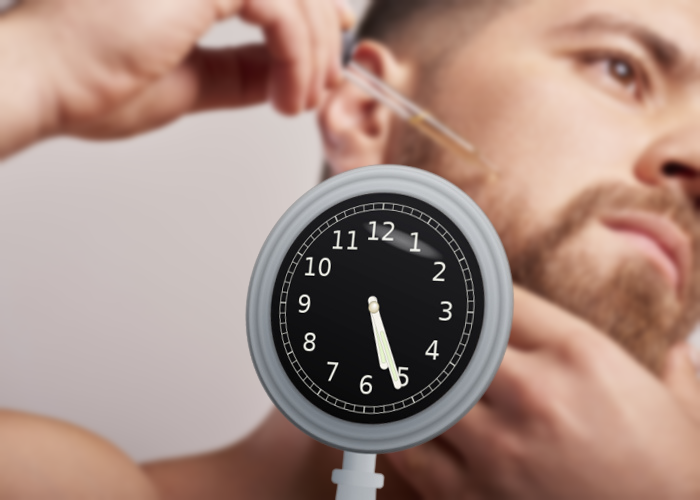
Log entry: h=5 m=26
